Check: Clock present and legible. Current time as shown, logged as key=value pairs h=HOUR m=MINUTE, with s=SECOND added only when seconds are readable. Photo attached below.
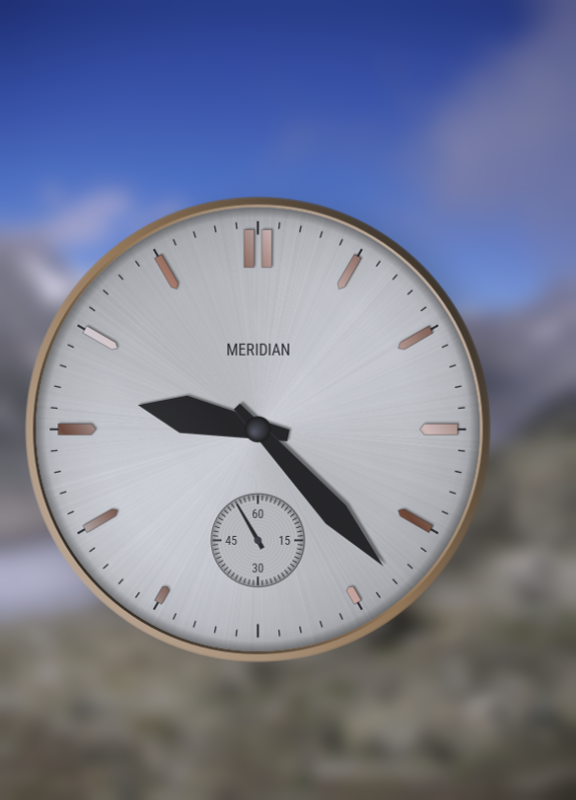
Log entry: h=9 m=22 s=55
